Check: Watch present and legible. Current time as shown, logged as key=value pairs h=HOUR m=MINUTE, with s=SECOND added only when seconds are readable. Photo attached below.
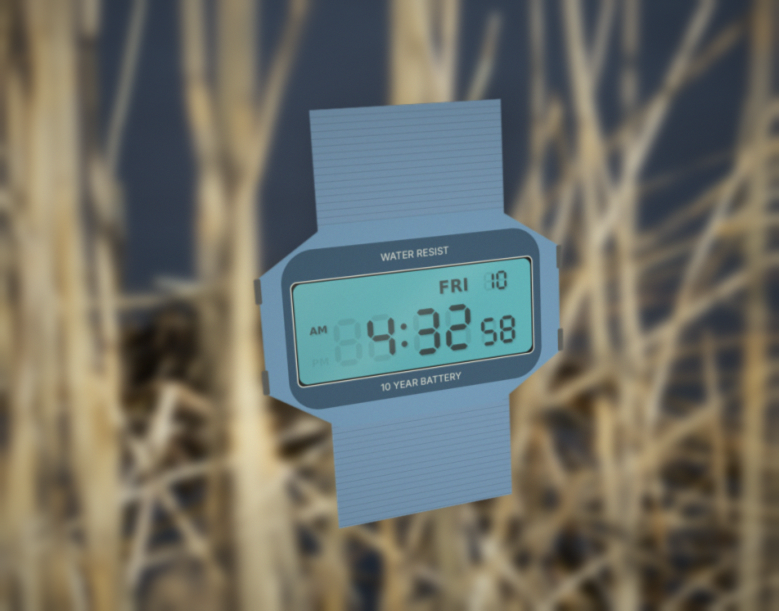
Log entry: h=4 m=32 s=58
